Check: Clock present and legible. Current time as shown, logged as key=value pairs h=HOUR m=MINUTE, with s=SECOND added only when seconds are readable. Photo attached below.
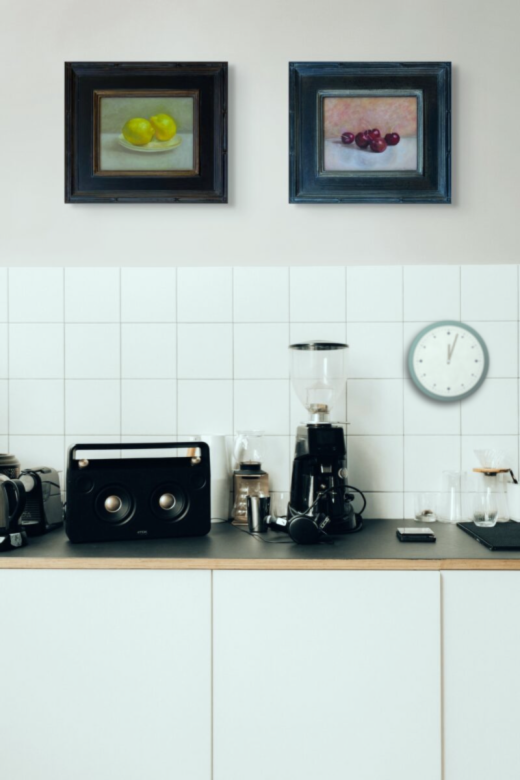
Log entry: h=12 m=3
